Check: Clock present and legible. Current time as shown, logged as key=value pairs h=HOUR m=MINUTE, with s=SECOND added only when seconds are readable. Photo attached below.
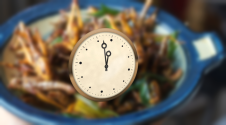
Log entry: h=11 m=57
